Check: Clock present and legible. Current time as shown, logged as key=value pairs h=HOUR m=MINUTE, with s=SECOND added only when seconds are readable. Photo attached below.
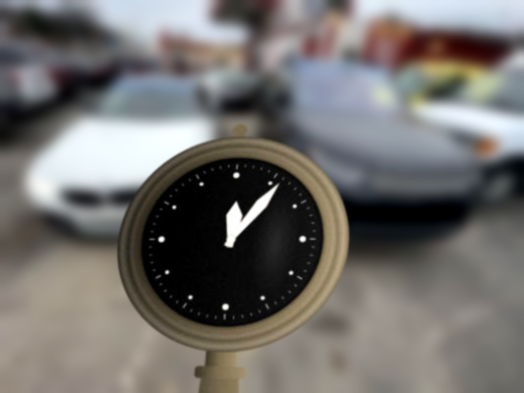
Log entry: h=12 m=6
